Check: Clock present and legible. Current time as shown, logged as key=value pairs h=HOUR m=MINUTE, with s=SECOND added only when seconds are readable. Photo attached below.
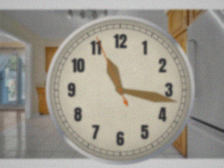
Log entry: h=11 m=16 s=56
